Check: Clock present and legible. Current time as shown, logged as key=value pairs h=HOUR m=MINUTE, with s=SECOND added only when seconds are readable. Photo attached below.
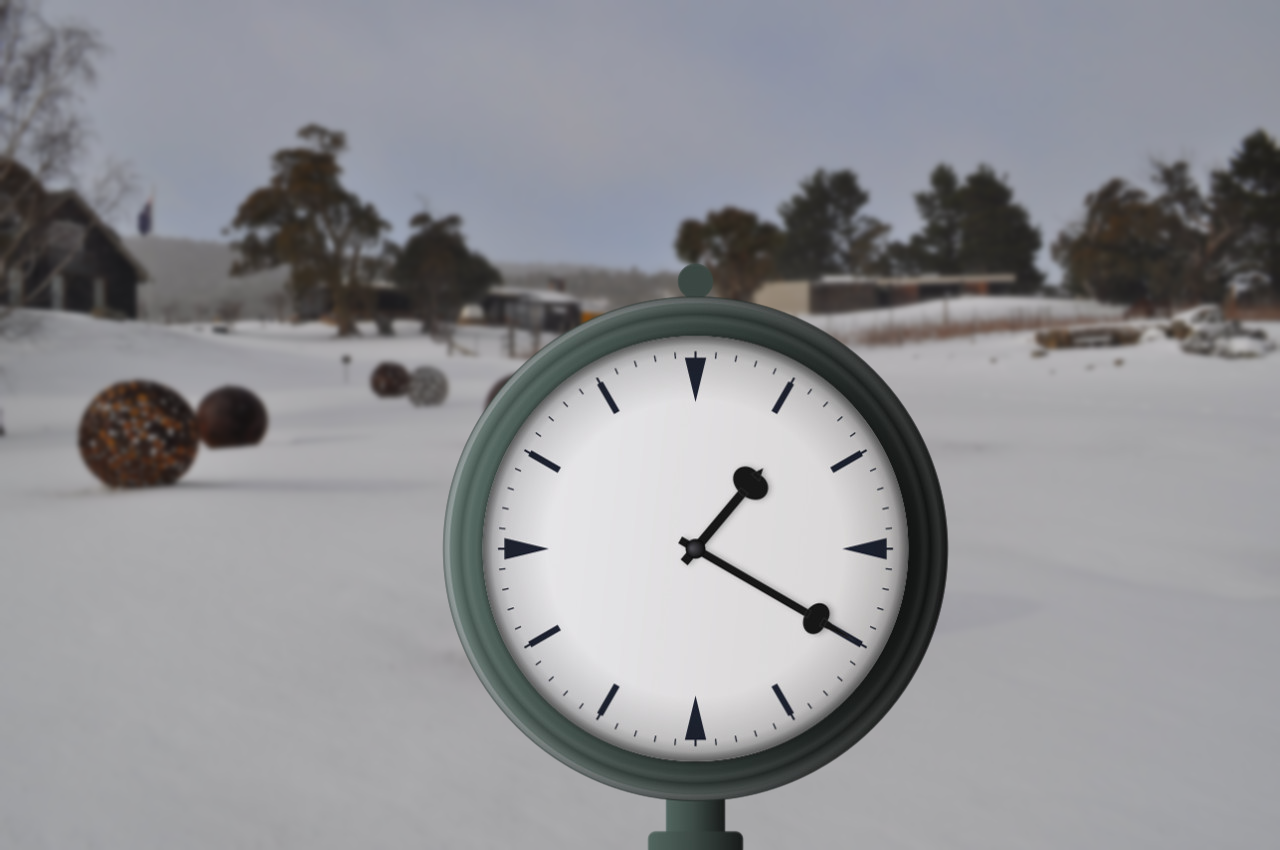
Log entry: h=1 m=20
